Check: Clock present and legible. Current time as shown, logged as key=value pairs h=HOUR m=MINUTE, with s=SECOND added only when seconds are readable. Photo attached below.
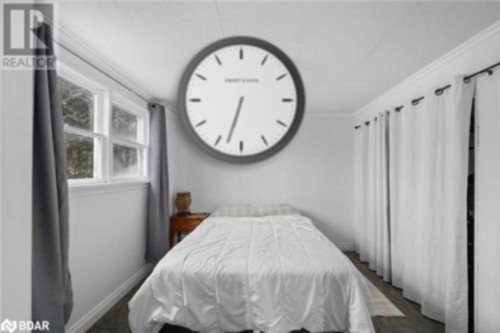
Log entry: h=6 m=33
